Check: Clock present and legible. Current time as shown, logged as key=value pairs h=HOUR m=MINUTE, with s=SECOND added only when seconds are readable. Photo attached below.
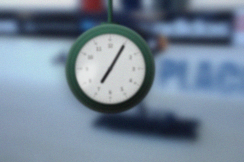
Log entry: h=7 m=5
